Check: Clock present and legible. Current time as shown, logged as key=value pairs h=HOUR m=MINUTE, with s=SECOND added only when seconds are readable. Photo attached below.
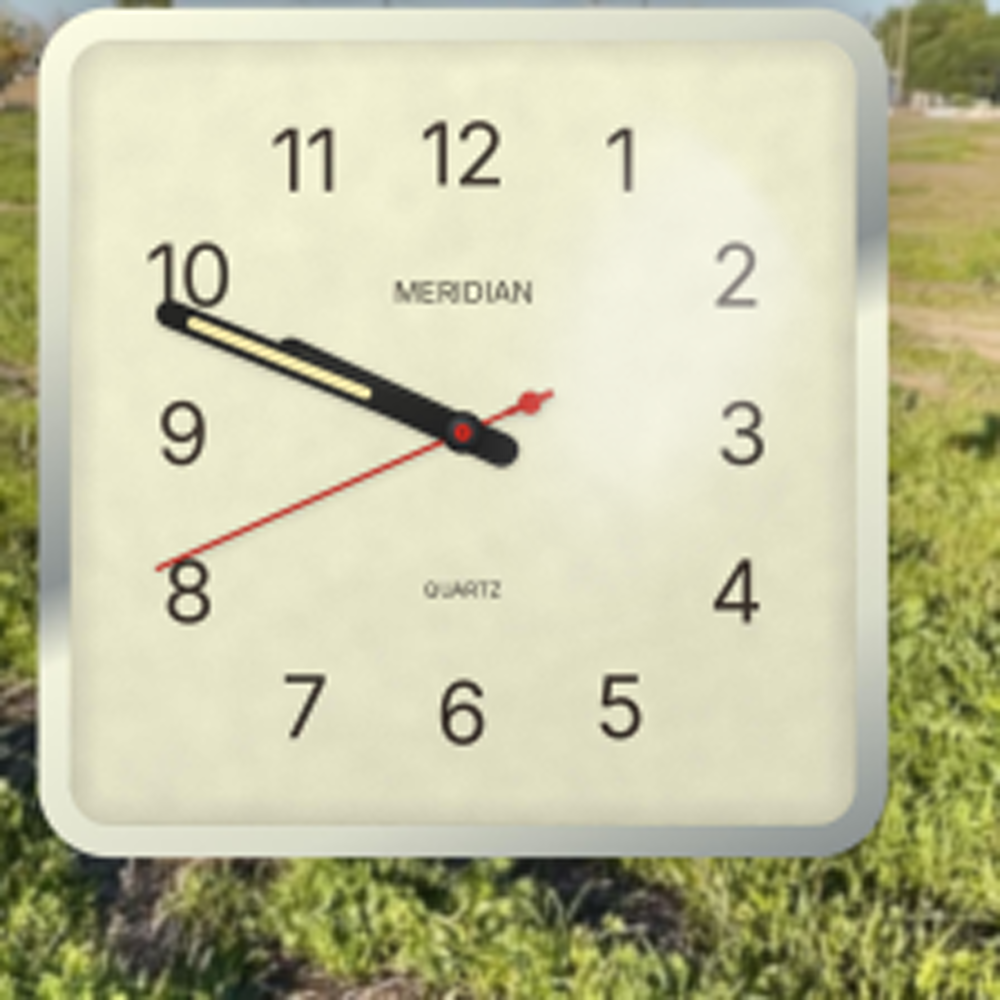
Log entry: h=9 m=48 s=41
